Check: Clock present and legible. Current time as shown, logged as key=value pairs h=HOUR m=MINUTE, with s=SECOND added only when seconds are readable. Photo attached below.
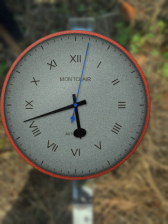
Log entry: h=5 m=42 s=2
